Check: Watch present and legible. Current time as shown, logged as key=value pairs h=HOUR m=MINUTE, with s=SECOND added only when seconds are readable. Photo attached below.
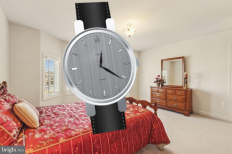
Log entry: h=12 m=21
